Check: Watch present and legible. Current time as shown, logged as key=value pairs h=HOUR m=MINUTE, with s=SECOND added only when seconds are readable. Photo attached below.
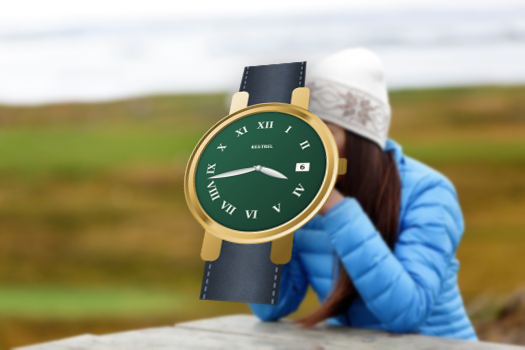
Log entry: h=3 m=43
